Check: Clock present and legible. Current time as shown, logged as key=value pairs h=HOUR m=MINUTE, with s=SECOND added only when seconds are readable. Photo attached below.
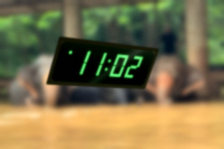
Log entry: h=11 m=2
